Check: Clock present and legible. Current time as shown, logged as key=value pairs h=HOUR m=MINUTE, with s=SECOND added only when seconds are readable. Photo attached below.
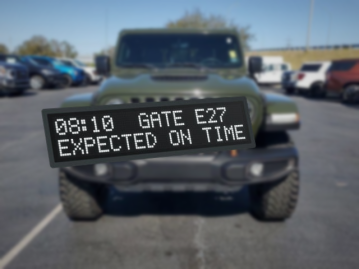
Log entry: h=8 m=10
